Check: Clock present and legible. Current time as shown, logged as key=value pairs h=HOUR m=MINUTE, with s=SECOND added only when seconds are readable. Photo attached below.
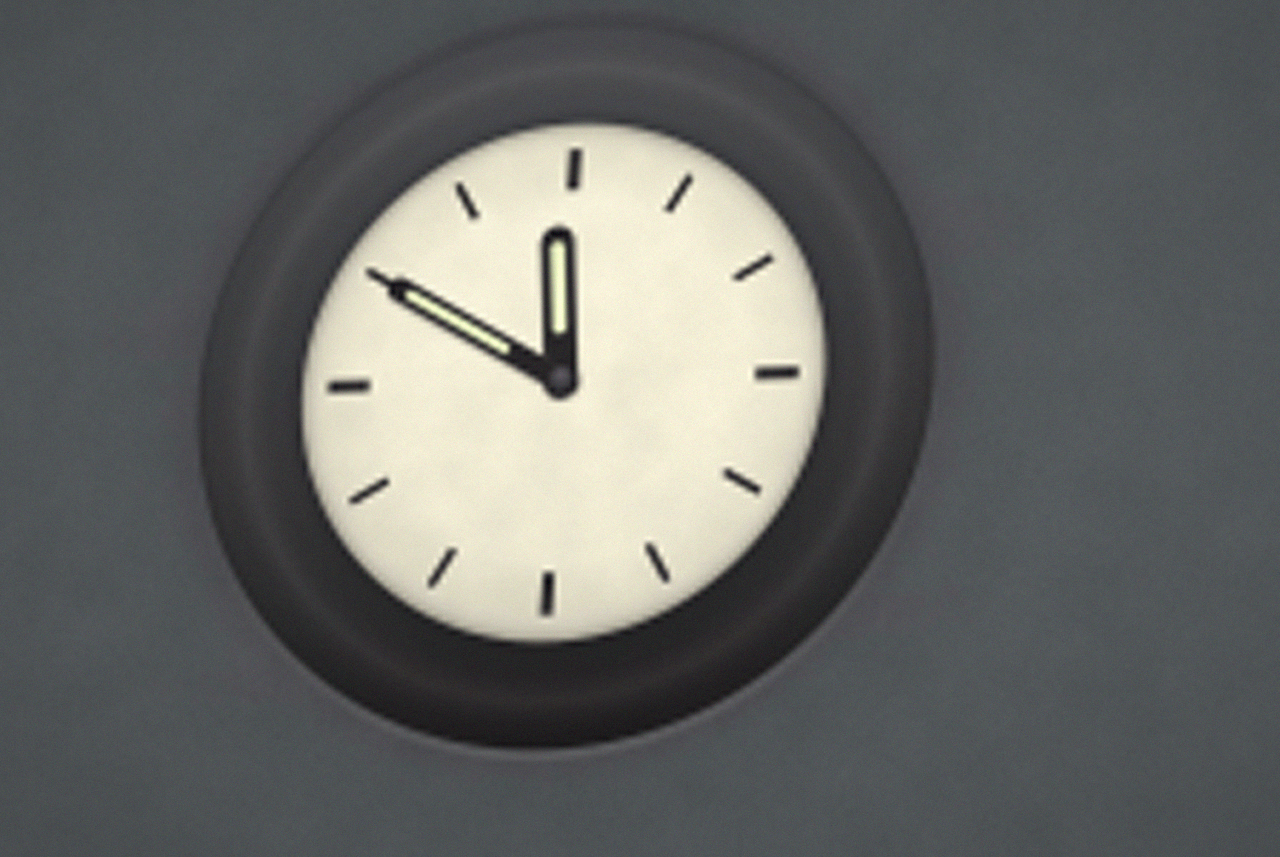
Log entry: h=11 m=50
